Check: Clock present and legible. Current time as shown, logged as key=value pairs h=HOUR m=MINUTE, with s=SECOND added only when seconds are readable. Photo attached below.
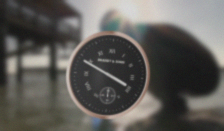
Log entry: h=3 m=49
